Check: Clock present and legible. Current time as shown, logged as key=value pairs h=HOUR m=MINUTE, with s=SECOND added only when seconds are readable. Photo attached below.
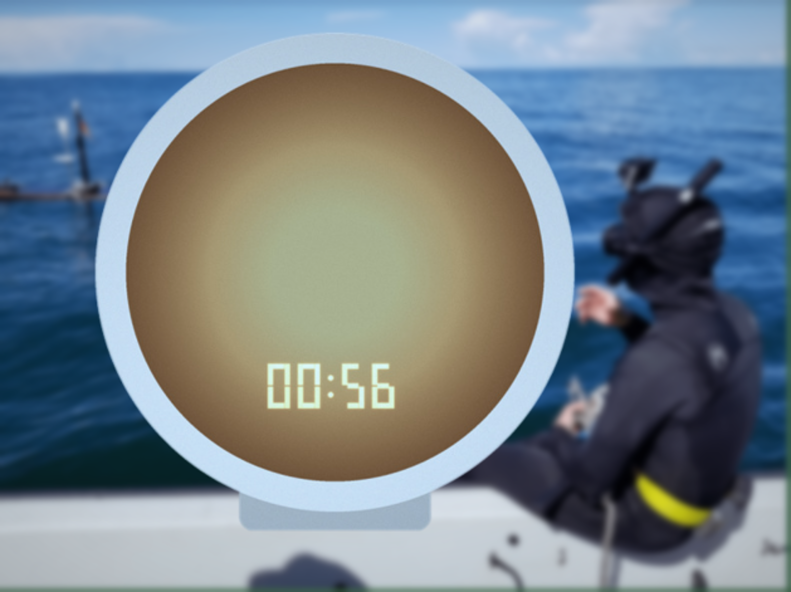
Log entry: h=0 m=56
